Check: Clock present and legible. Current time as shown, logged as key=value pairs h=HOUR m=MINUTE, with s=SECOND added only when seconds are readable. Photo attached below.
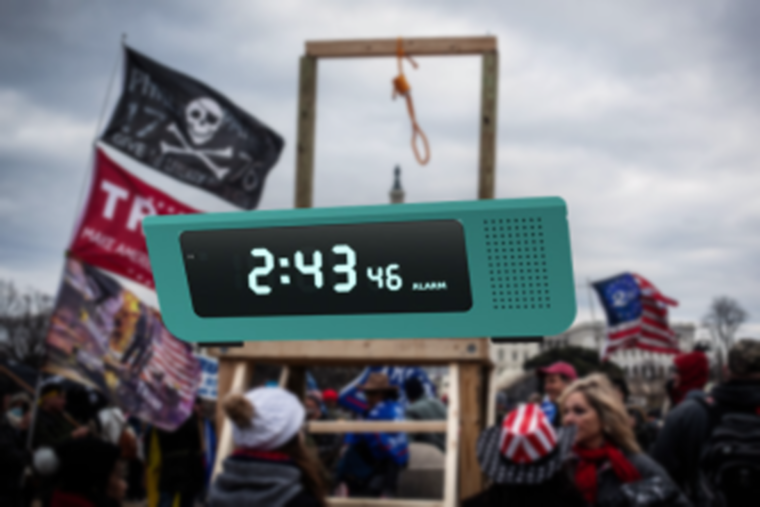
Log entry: h=2 m=43 s=46
